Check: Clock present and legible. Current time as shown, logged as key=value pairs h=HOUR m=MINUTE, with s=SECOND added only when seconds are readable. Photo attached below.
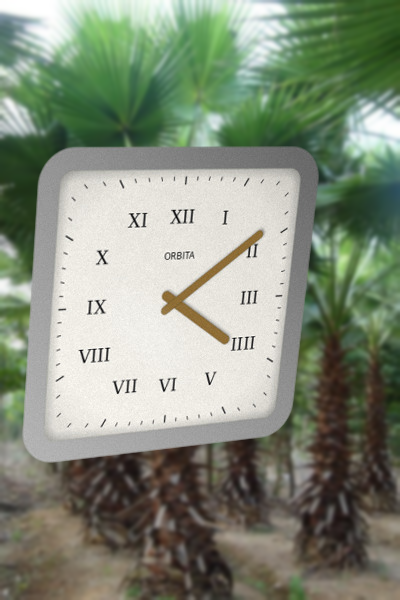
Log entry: h=4 m=9
